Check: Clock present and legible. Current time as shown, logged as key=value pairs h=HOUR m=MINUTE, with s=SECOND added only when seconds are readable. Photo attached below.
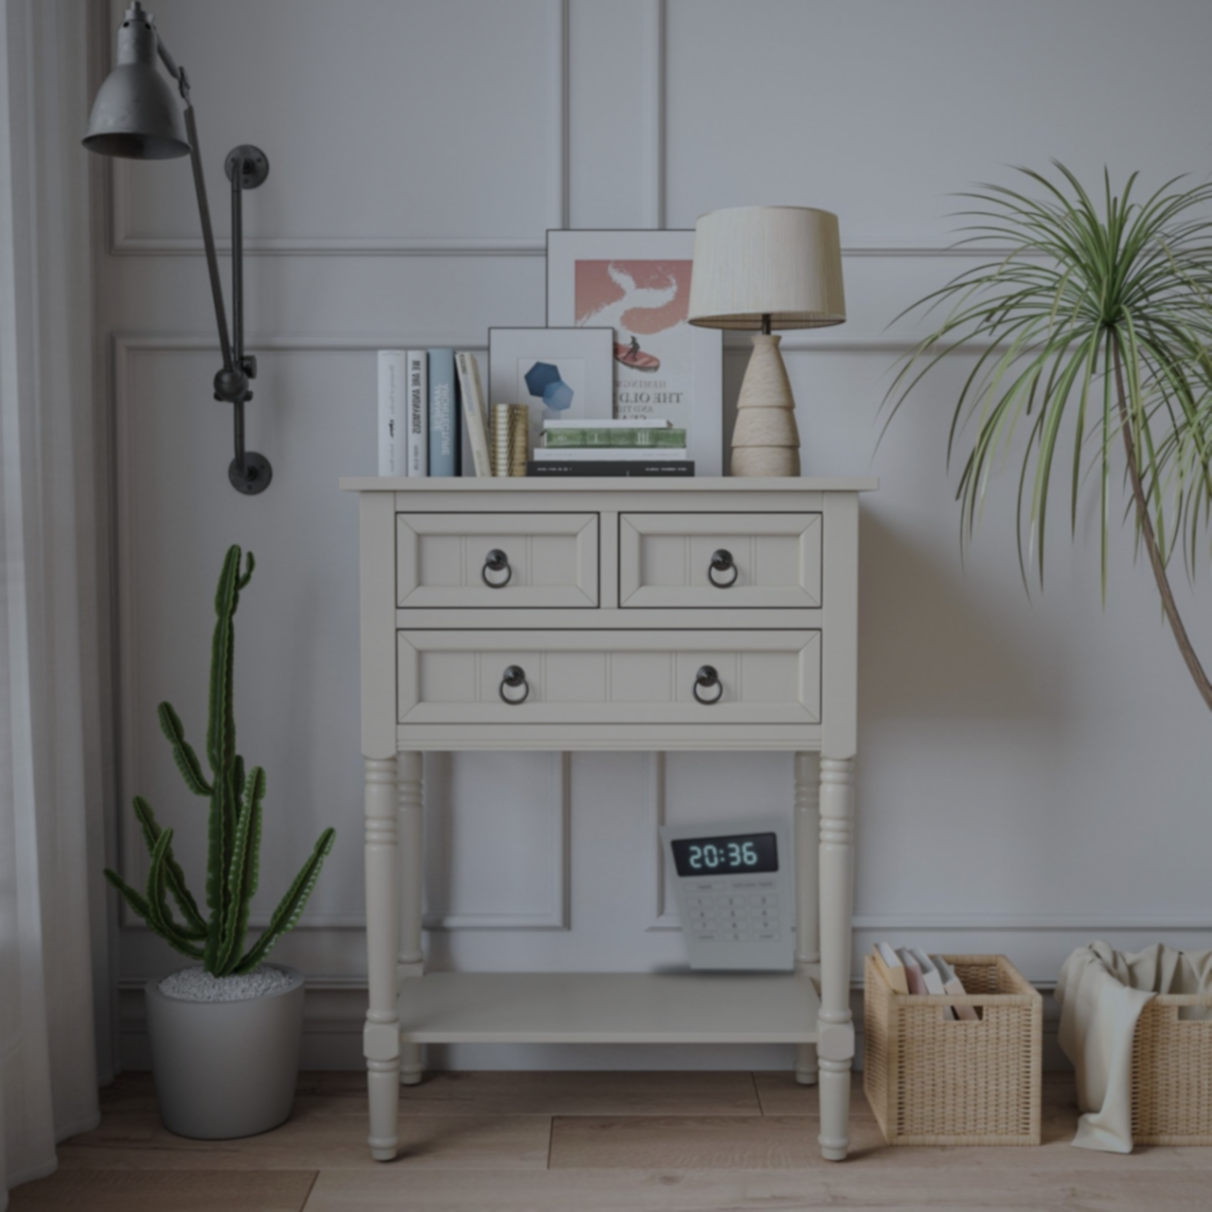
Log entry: h=20 m=36
